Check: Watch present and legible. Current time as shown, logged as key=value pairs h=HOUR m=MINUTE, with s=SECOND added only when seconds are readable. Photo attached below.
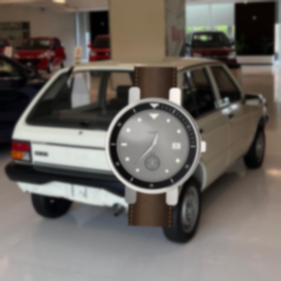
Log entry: h=12 m=37
